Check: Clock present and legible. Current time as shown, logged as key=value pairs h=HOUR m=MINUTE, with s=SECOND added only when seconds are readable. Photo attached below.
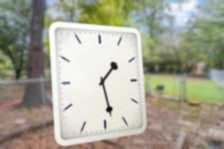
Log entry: h=1 m=28
